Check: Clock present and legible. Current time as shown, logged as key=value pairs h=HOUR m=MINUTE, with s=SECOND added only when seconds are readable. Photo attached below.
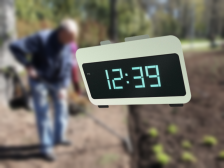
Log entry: h=12 m=39
